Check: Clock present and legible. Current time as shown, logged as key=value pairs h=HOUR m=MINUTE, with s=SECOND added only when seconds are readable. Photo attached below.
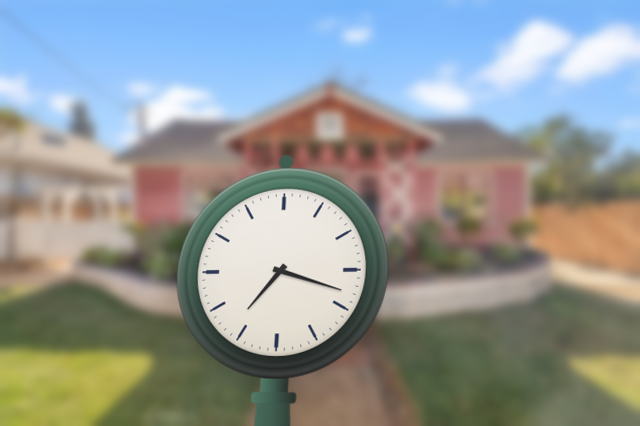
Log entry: h=7 m=18
